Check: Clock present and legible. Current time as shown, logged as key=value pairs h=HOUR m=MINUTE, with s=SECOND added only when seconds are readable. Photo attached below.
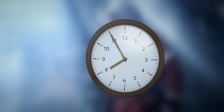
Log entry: h=7 m=55
